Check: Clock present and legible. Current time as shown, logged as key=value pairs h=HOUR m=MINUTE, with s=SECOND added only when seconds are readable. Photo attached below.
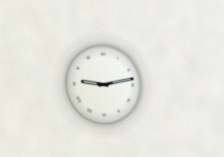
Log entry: h=9 m=13
